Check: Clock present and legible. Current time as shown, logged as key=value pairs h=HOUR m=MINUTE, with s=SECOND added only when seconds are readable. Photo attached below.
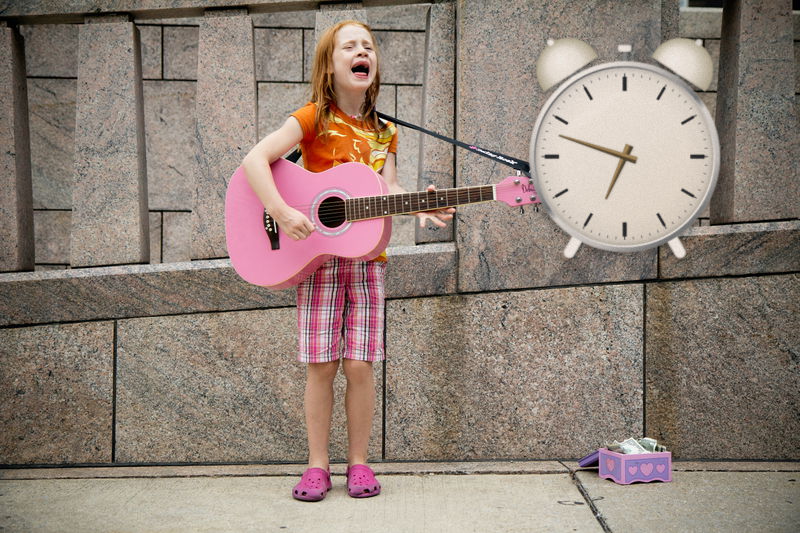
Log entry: h=6 m=48
